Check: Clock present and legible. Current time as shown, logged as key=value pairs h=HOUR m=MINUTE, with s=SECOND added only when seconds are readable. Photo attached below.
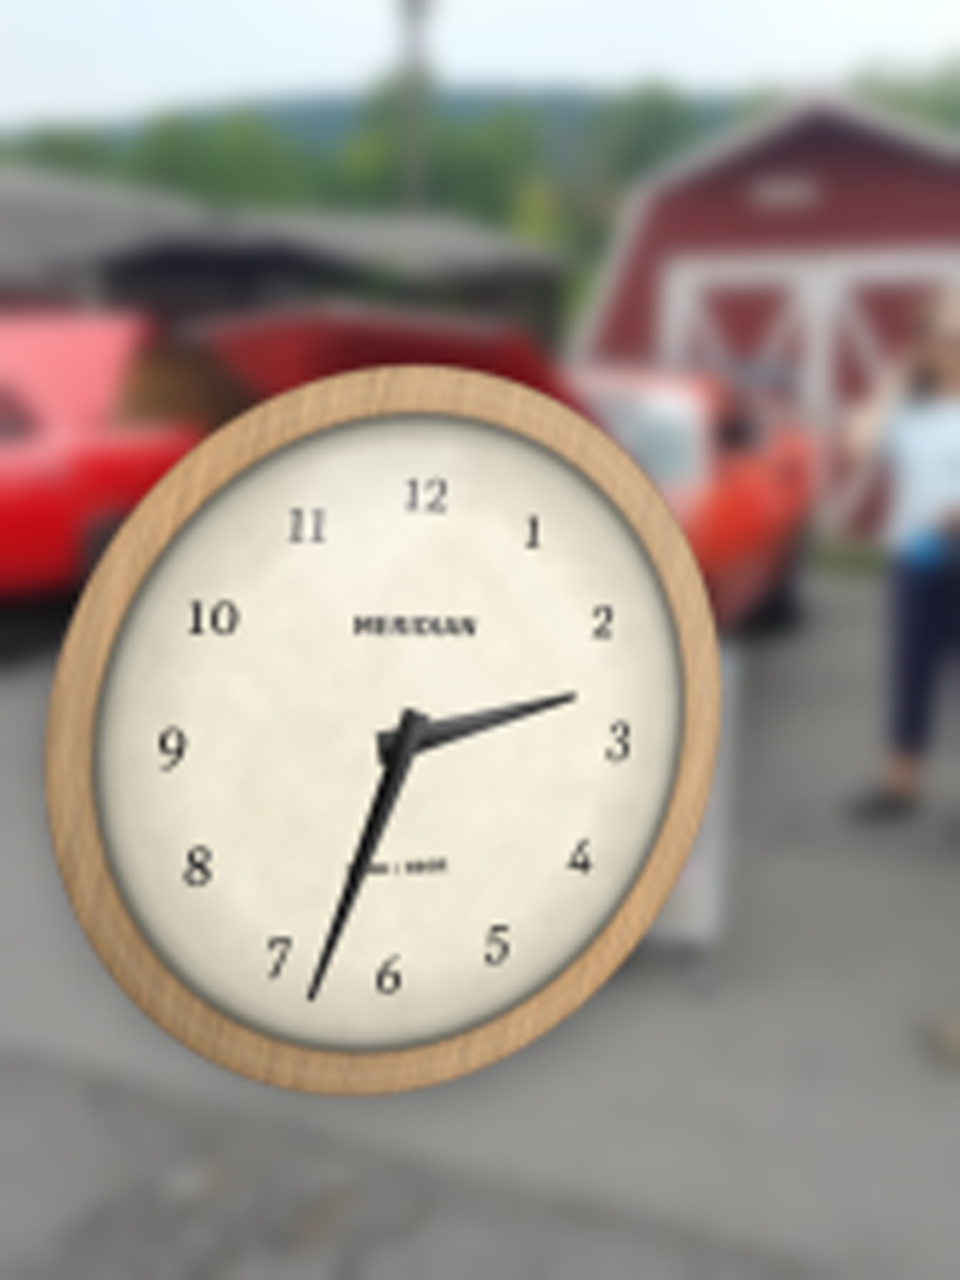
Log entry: h=2 m=33
